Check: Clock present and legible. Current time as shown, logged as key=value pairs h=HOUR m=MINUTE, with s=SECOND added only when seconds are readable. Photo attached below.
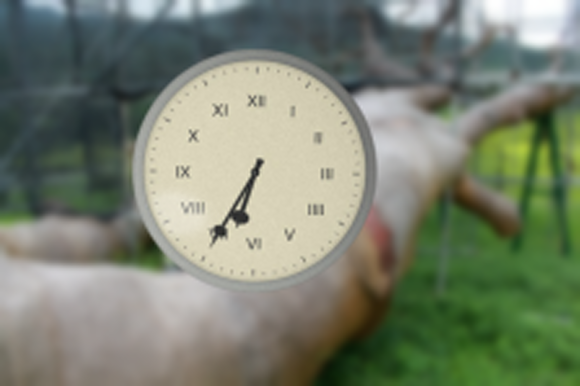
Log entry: h=6 m=35
